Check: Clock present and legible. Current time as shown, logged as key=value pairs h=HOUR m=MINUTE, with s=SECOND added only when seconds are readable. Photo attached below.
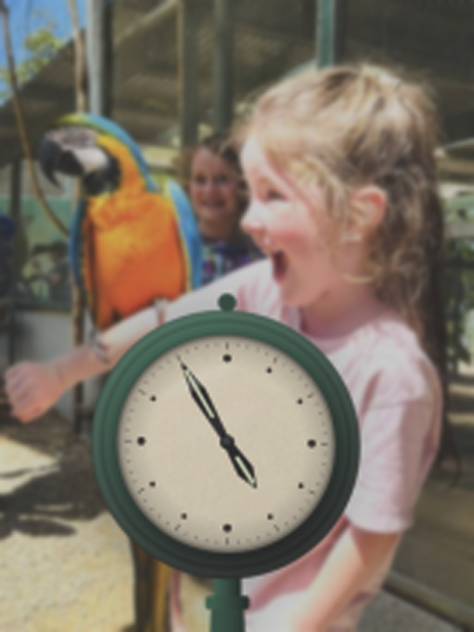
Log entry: h=4 m=55
